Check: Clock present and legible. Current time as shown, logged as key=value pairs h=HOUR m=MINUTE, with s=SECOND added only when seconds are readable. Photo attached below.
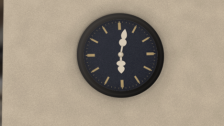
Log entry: h=6 m=2
